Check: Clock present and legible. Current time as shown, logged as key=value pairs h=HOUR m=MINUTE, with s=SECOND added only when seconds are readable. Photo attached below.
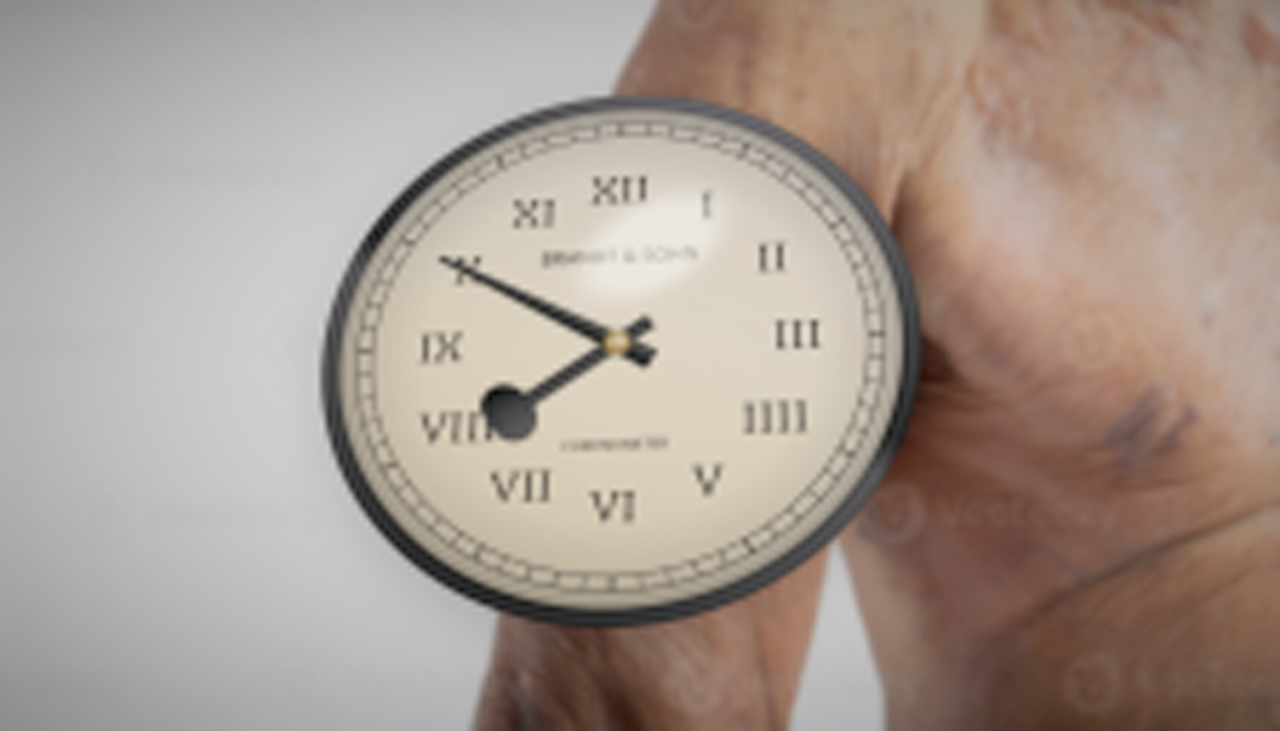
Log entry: h=7 m=50
